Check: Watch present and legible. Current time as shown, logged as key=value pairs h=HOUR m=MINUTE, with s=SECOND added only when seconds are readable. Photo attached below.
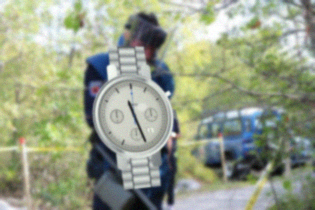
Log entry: h=11 m=27
